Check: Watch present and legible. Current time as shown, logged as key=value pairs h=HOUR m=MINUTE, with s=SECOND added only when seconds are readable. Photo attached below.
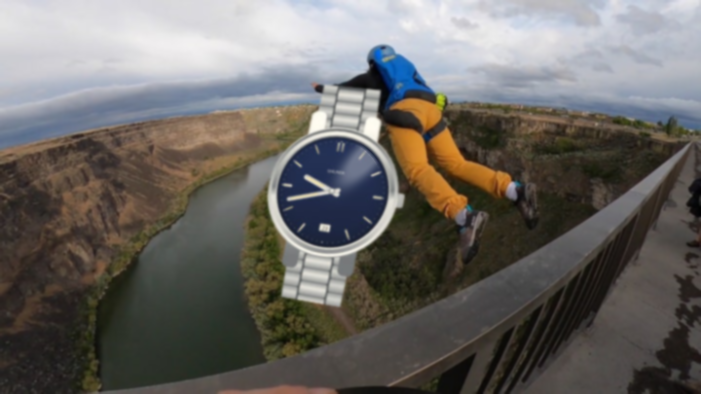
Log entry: h=9 m=42
